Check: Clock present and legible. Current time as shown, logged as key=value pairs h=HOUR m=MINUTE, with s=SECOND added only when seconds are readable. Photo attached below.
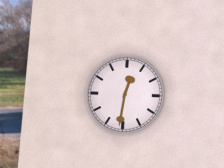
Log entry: h=12 m=31
